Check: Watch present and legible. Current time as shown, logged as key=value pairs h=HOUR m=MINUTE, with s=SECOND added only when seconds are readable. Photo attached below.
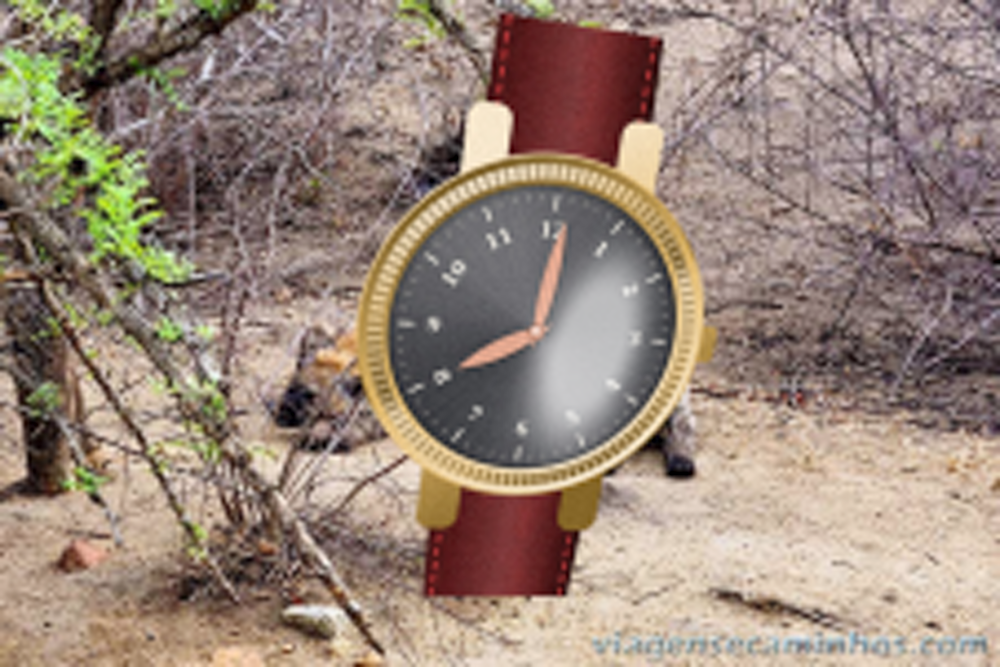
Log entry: h=8 m=1
